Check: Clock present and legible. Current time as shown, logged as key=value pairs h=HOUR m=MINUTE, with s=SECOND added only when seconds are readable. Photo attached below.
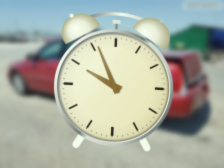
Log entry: h=9 m=56
